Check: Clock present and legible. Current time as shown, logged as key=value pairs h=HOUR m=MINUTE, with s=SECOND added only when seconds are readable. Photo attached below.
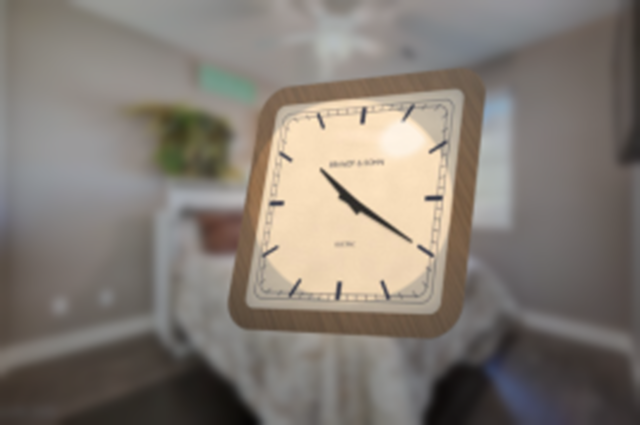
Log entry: h=10 m=20
